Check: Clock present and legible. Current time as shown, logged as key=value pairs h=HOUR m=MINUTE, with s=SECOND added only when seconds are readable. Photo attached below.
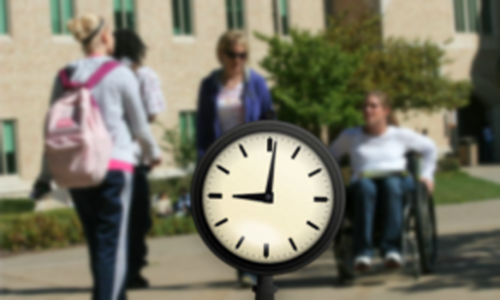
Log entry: h=9 m=1
